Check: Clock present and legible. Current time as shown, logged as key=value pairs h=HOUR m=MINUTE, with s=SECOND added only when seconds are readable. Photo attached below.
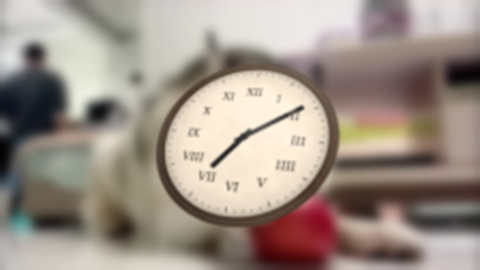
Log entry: h=7 m=9
